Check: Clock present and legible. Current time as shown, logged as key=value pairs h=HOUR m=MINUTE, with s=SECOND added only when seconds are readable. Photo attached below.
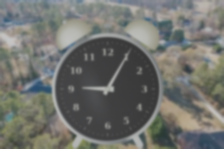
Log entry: h=9 m=5
